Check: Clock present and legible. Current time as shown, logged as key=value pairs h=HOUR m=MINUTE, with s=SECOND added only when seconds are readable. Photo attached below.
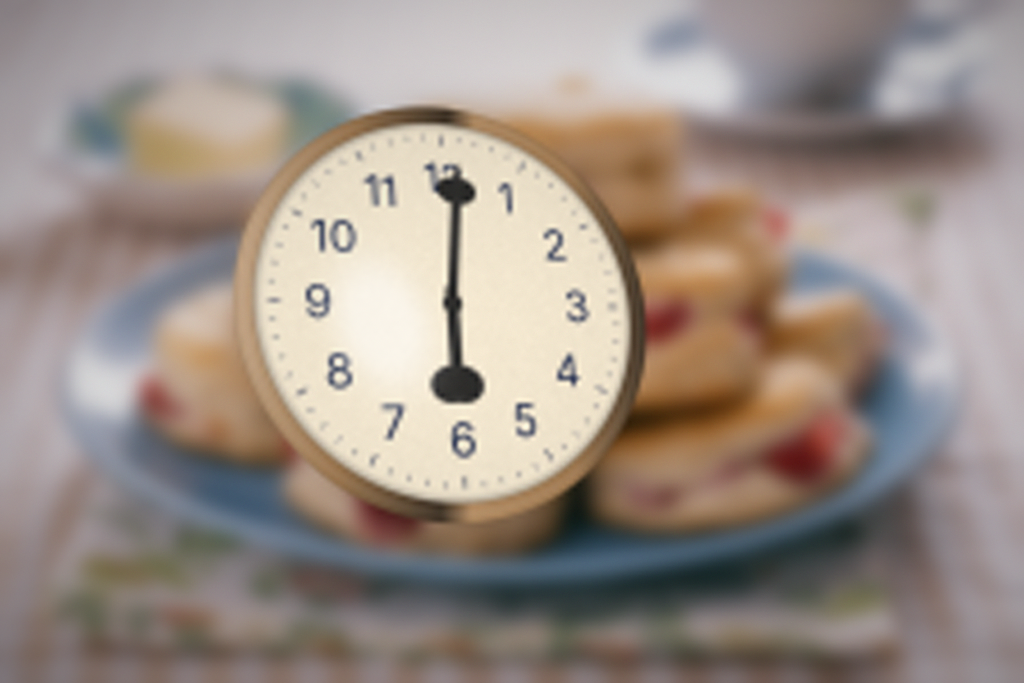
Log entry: h=6 m=1
